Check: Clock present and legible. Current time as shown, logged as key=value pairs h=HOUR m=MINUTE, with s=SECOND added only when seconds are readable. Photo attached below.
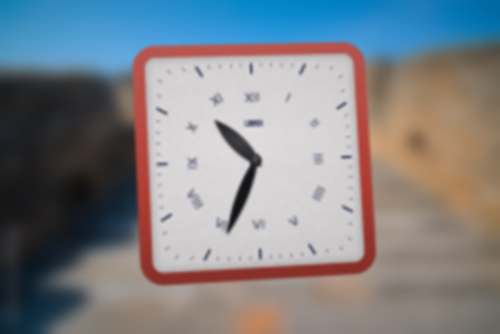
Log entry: h=10 m=34
